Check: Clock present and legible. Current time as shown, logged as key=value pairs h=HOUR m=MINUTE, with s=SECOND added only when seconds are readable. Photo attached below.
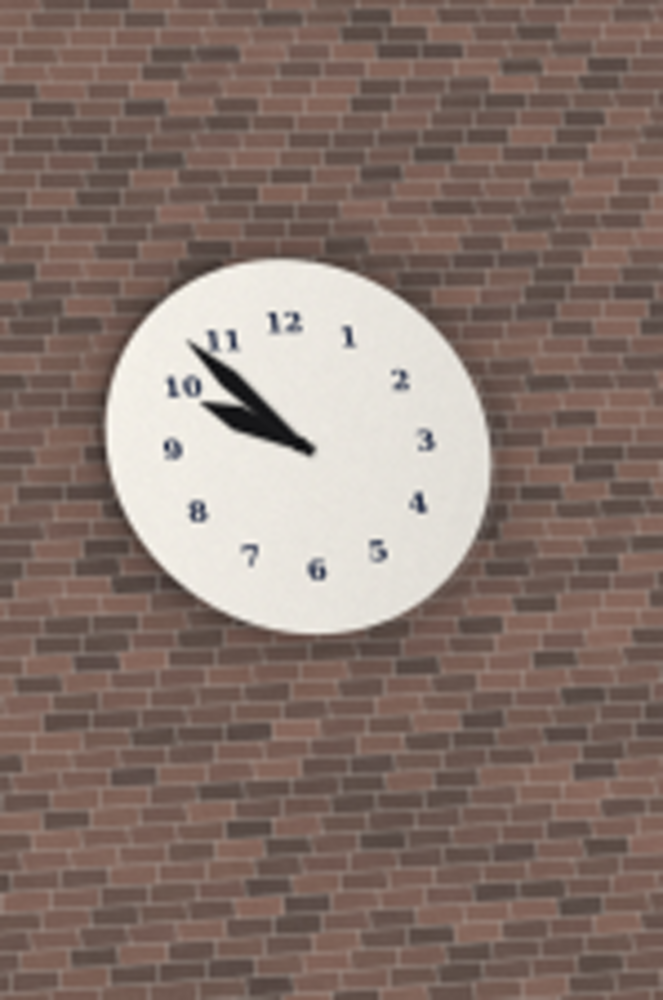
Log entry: h=9 m=53
